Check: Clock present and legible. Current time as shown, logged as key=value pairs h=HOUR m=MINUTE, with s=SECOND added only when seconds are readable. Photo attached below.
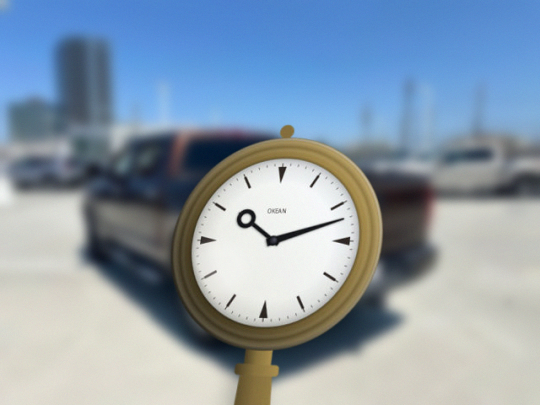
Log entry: h=10 m=12
